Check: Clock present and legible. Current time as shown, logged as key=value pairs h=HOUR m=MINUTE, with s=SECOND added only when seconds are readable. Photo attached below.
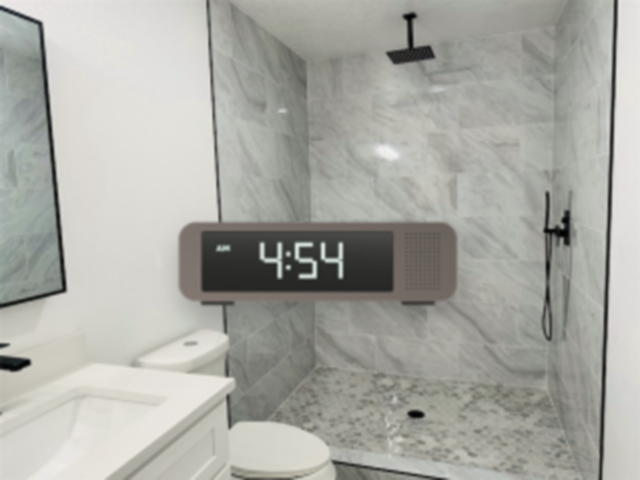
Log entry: h=4 m=54
